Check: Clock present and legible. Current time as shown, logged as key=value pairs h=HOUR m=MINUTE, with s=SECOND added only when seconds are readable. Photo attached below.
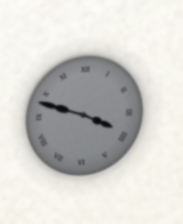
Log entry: h=3 m=48
